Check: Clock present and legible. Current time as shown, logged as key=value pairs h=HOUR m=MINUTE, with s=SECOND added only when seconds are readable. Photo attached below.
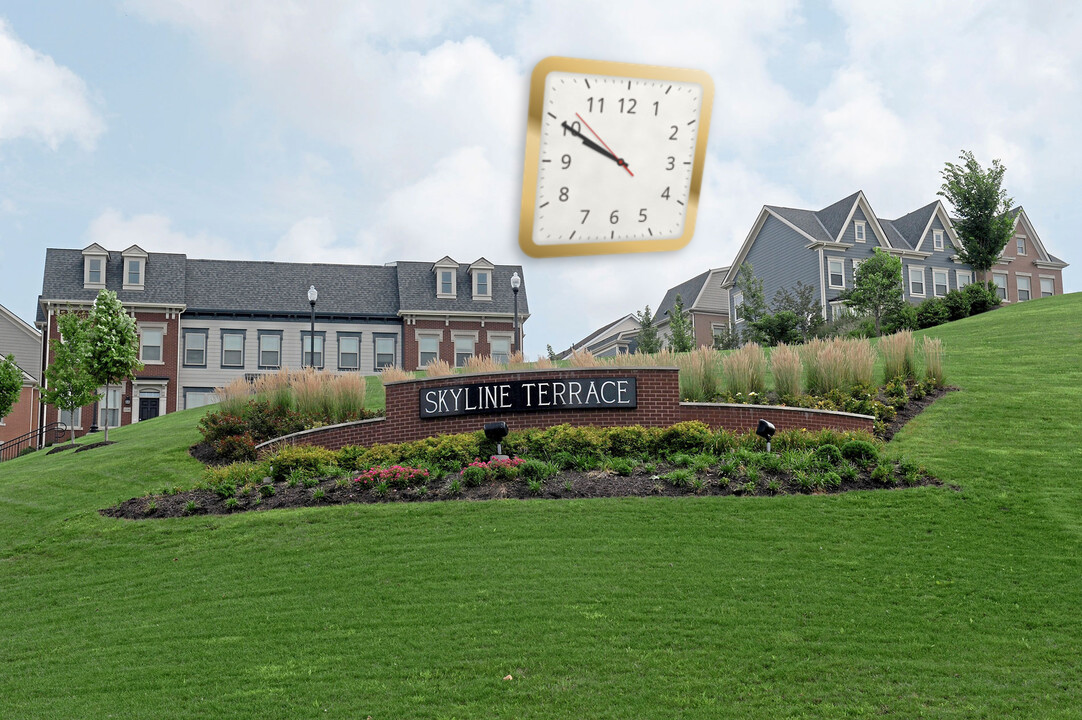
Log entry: h=9 m=49 s=52
